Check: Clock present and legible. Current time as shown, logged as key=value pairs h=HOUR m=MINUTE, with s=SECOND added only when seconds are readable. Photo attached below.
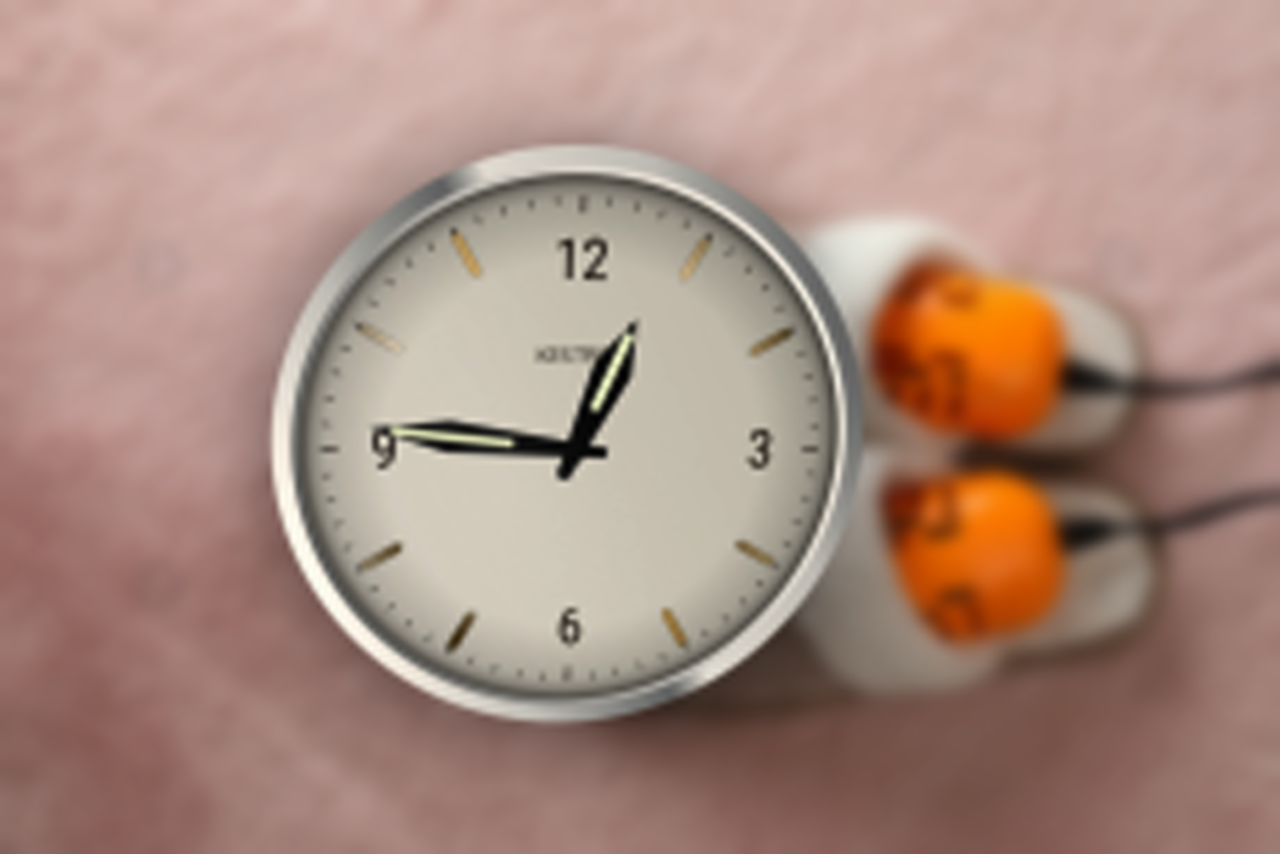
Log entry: h=12 m=46
